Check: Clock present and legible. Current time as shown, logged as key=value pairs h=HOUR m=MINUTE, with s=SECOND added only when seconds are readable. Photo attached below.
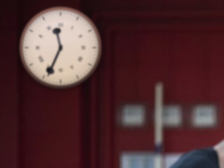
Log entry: h=11 m=34
